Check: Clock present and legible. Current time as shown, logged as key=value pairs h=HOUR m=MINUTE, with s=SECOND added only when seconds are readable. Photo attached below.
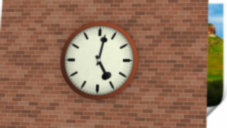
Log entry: h=5 m=2
